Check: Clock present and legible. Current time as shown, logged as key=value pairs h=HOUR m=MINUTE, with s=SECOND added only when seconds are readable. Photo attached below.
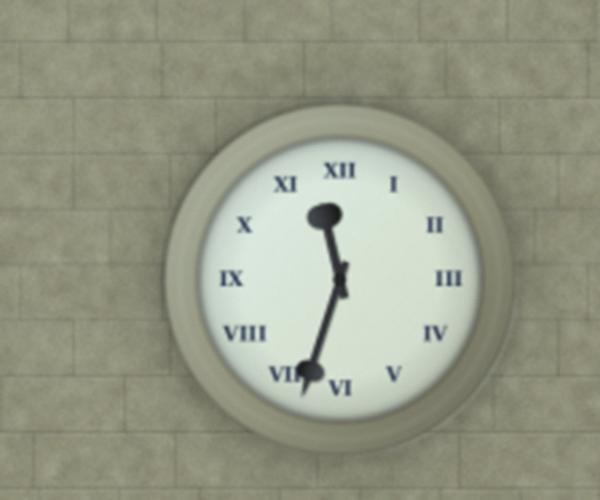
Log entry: h=11 m=33
